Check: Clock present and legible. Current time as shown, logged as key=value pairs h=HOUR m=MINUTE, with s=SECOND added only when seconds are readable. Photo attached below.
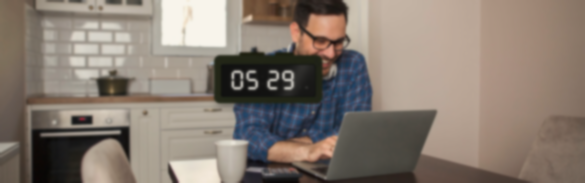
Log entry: h=5 m=29
